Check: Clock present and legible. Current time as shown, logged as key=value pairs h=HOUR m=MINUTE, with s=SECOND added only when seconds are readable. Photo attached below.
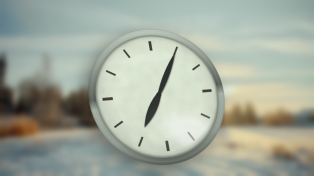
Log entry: h=7 m=5
